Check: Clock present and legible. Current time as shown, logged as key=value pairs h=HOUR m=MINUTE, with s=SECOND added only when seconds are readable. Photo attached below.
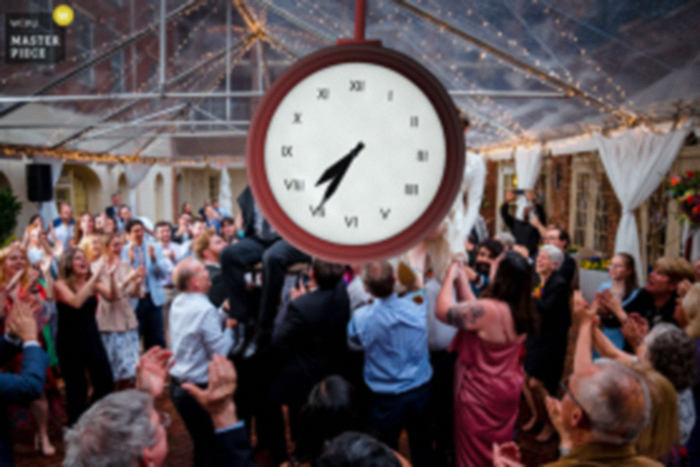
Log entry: h=7 m=35
